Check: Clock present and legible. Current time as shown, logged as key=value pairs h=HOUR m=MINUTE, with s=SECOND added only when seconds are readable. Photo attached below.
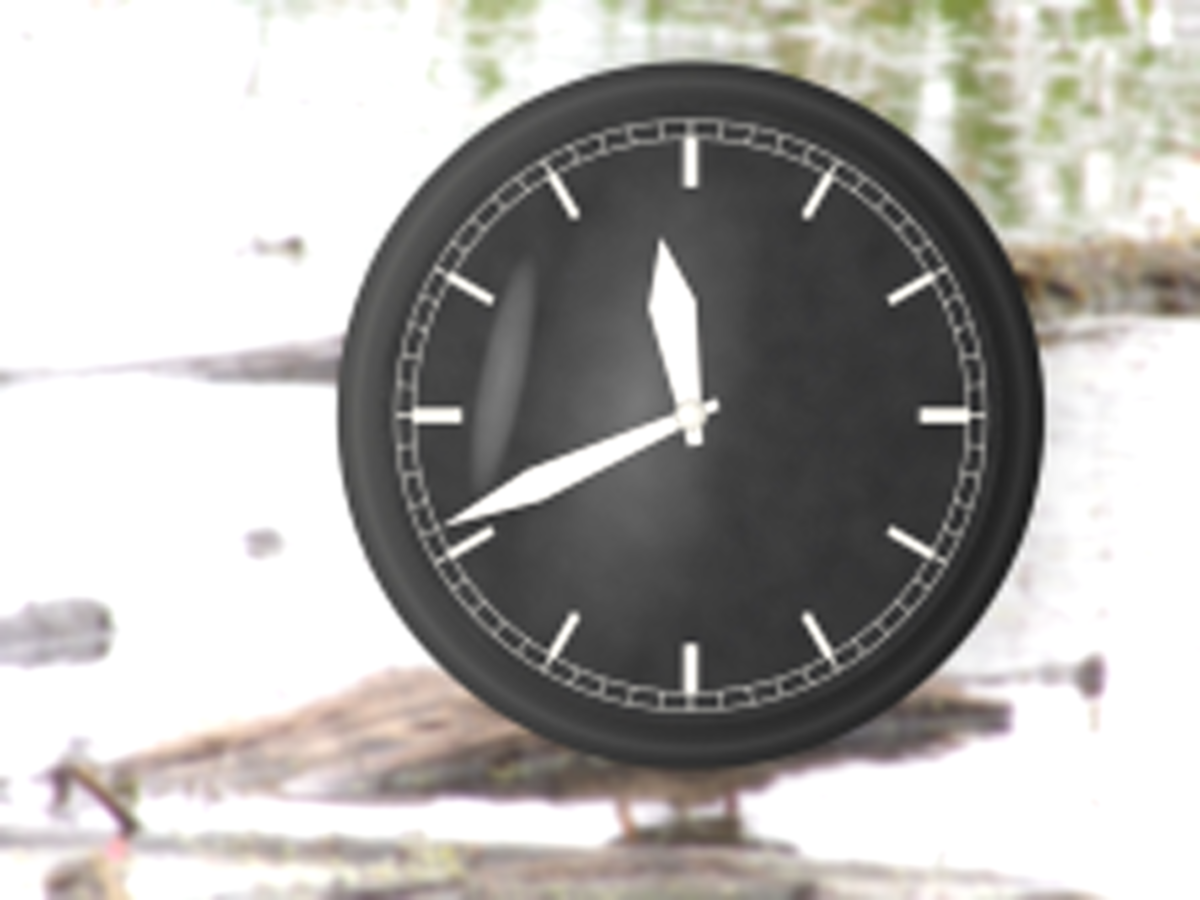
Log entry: h=11 m=41
